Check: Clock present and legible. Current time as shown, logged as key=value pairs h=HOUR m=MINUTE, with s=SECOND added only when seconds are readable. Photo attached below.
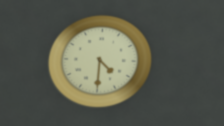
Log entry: h=4 m=30
